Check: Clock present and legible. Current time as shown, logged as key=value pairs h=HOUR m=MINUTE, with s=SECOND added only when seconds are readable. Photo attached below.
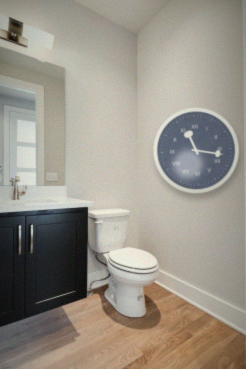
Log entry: h=11 m=17
